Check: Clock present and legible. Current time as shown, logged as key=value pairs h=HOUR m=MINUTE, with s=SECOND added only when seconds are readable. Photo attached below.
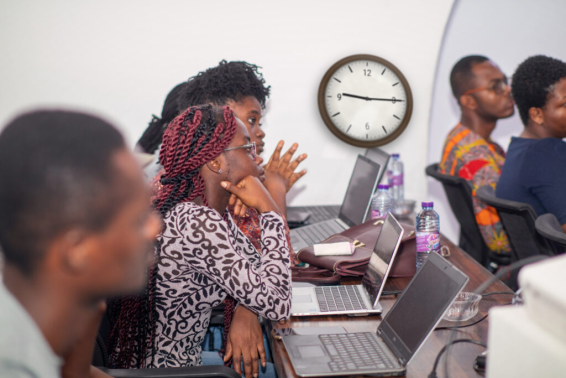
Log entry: h=9 m=15
